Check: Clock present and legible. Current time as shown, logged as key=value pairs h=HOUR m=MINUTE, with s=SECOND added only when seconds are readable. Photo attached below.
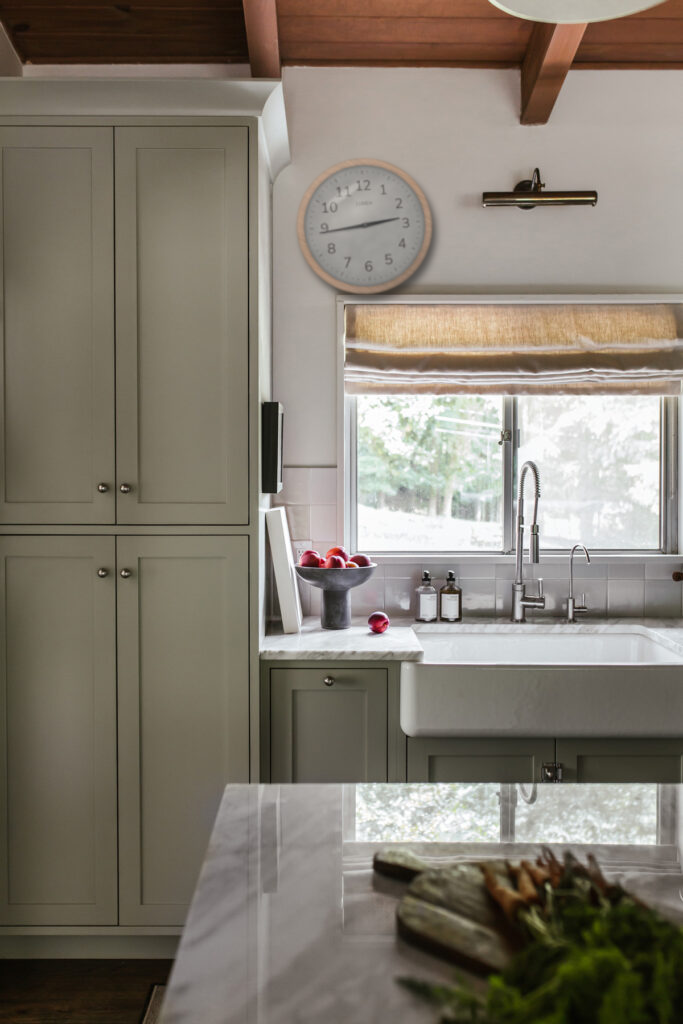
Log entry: h=2 m=44
